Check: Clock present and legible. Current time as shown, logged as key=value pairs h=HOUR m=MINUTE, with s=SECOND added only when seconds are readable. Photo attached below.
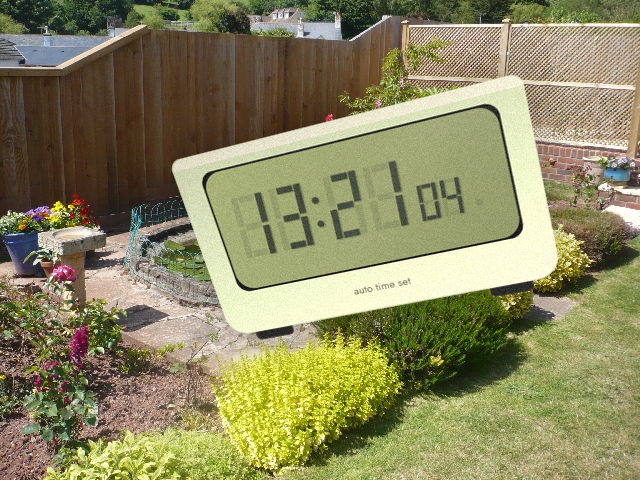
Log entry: h=13 m=21 s=4
